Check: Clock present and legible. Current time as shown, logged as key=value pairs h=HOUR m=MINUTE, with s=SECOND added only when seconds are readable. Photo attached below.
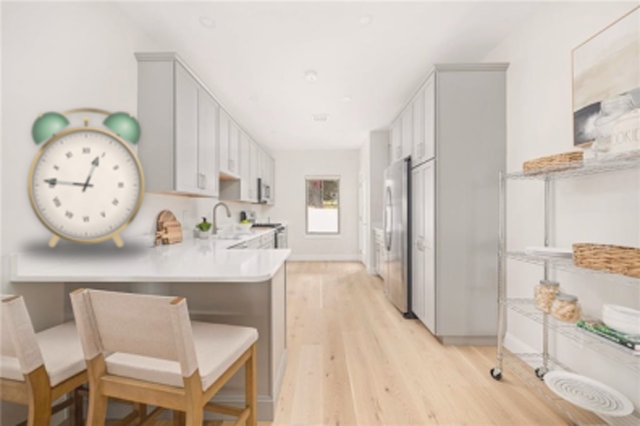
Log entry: h=12 m=46
